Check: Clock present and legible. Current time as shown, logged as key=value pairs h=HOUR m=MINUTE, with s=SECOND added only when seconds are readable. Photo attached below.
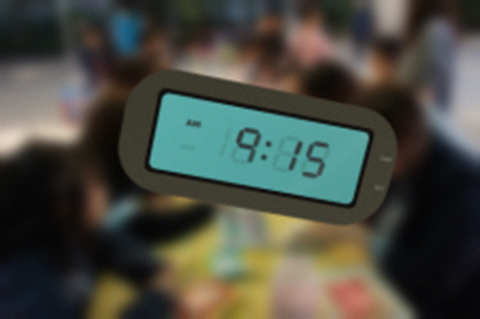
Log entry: h=9 m=15
